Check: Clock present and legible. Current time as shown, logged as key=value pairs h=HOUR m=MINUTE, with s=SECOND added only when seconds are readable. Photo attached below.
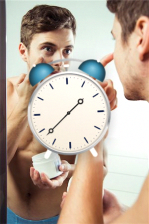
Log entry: h=1 m=38
